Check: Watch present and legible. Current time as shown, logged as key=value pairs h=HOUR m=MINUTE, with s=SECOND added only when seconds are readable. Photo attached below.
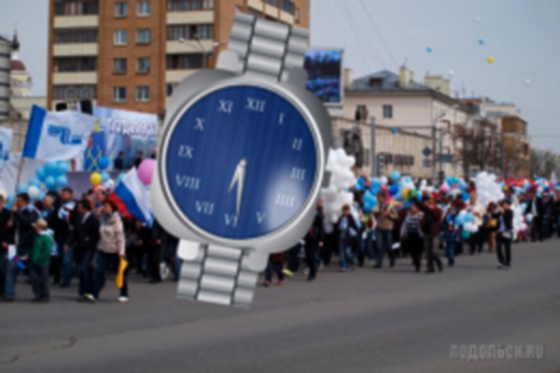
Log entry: h=6 m=29
